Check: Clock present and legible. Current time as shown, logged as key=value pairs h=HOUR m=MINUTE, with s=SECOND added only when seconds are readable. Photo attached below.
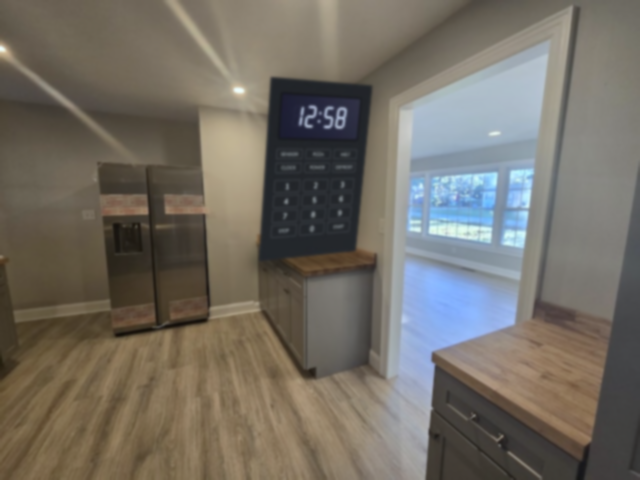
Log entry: h=12 m=58
